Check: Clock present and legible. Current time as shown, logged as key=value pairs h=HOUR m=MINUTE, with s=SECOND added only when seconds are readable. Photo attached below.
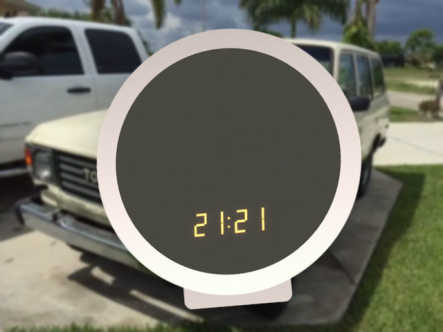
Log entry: h=21 m=21
